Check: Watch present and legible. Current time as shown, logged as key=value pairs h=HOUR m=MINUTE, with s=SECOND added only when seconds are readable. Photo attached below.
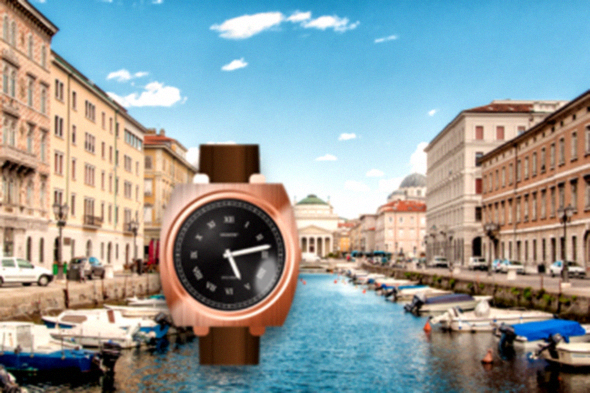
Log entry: h=5 m=13
